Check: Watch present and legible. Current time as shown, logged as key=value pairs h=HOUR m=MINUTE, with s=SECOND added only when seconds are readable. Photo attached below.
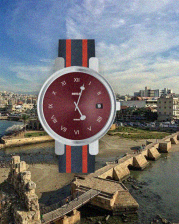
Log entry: h=5 m=3
